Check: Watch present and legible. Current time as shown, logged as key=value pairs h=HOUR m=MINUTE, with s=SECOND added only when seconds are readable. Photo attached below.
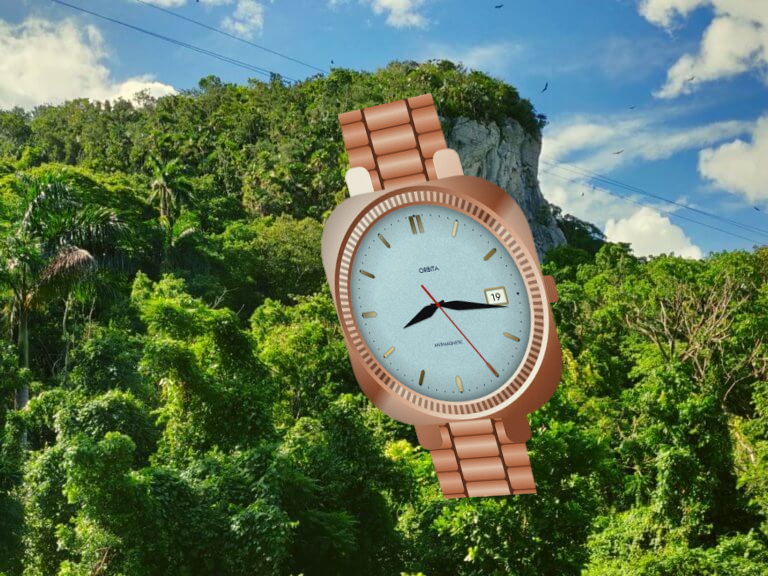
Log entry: h=8 m=16 s=25
